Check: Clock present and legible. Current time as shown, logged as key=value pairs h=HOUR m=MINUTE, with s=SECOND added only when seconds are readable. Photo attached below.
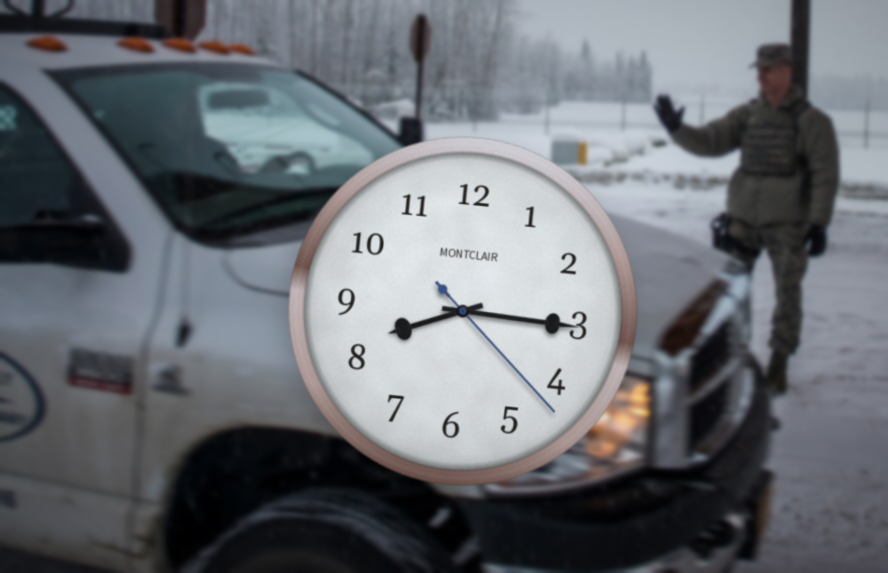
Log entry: h=8 m=15 s=22
